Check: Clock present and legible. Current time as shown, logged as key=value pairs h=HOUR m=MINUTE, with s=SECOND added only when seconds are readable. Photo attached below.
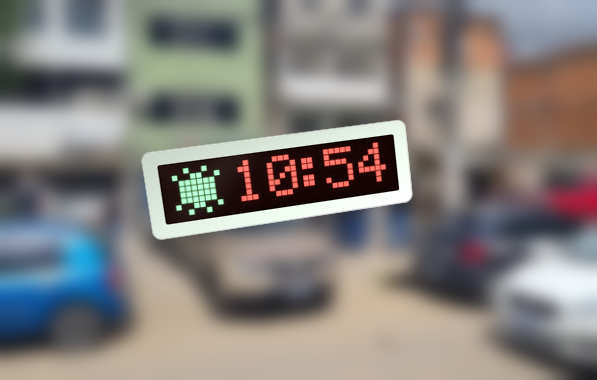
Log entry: h=10 m=54
